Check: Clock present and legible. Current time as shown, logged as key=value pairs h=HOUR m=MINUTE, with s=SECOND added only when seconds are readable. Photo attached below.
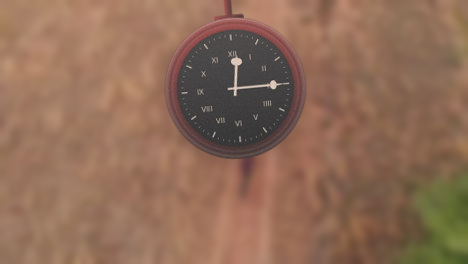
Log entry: h=12 m=15
